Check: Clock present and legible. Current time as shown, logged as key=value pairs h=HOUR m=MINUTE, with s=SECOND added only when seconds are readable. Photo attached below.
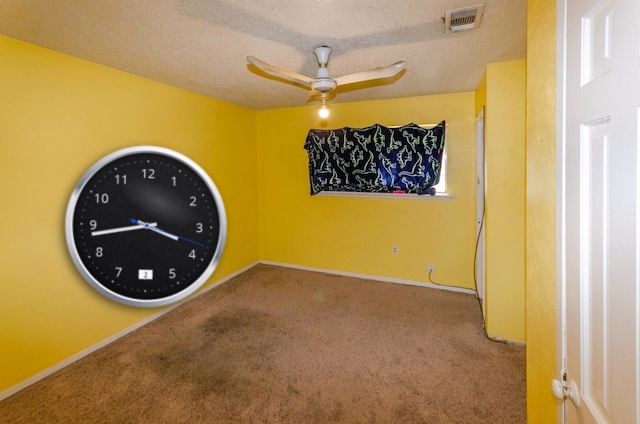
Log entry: h=3 m=43 s=18
